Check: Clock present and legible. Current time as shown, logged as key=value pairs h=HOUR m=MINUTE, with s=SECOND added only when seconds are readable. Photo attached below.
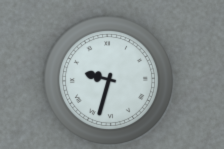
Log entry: h=9 m=33
